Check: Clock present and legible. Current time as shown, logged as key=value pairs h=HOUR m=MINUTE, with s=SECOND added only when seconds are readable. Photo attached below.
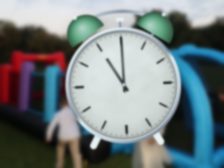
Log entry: h=11 m=0
